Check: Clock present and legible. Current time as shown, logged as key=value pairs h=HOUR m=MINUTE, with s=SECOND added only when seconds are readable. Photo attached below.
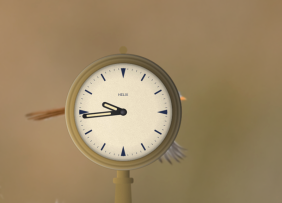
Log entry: h=9 m=44
